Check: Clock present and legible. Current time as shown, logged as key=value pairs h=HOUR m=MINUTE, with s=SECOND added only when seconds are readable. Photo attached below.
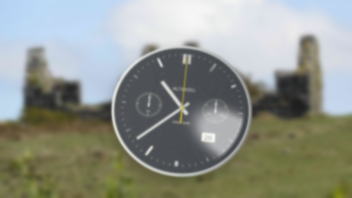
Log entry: h=10 m=38
